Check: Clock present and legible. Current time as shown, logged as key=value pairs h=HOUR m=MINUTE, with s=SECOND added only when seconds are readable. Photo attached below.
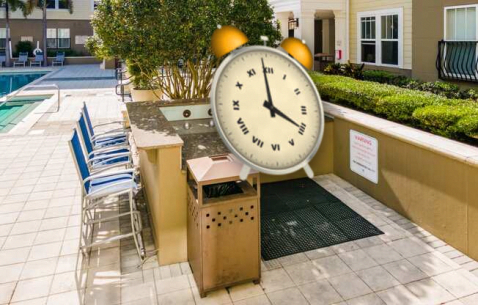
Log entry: h=3 m=59
